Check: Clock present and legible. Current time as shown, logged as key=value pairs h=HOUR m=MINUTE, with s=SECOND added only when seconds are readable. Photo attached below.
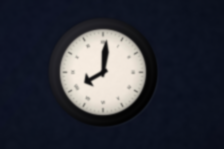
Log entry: h=8 m=1
